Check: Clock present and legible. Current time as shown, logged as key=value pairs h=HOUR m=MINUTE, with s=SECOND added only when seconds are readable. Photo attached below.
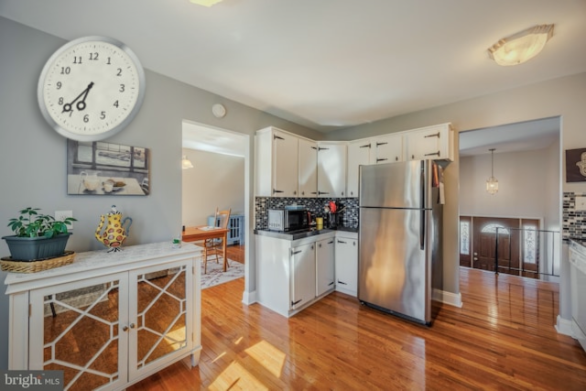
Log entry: h=6 m=37
